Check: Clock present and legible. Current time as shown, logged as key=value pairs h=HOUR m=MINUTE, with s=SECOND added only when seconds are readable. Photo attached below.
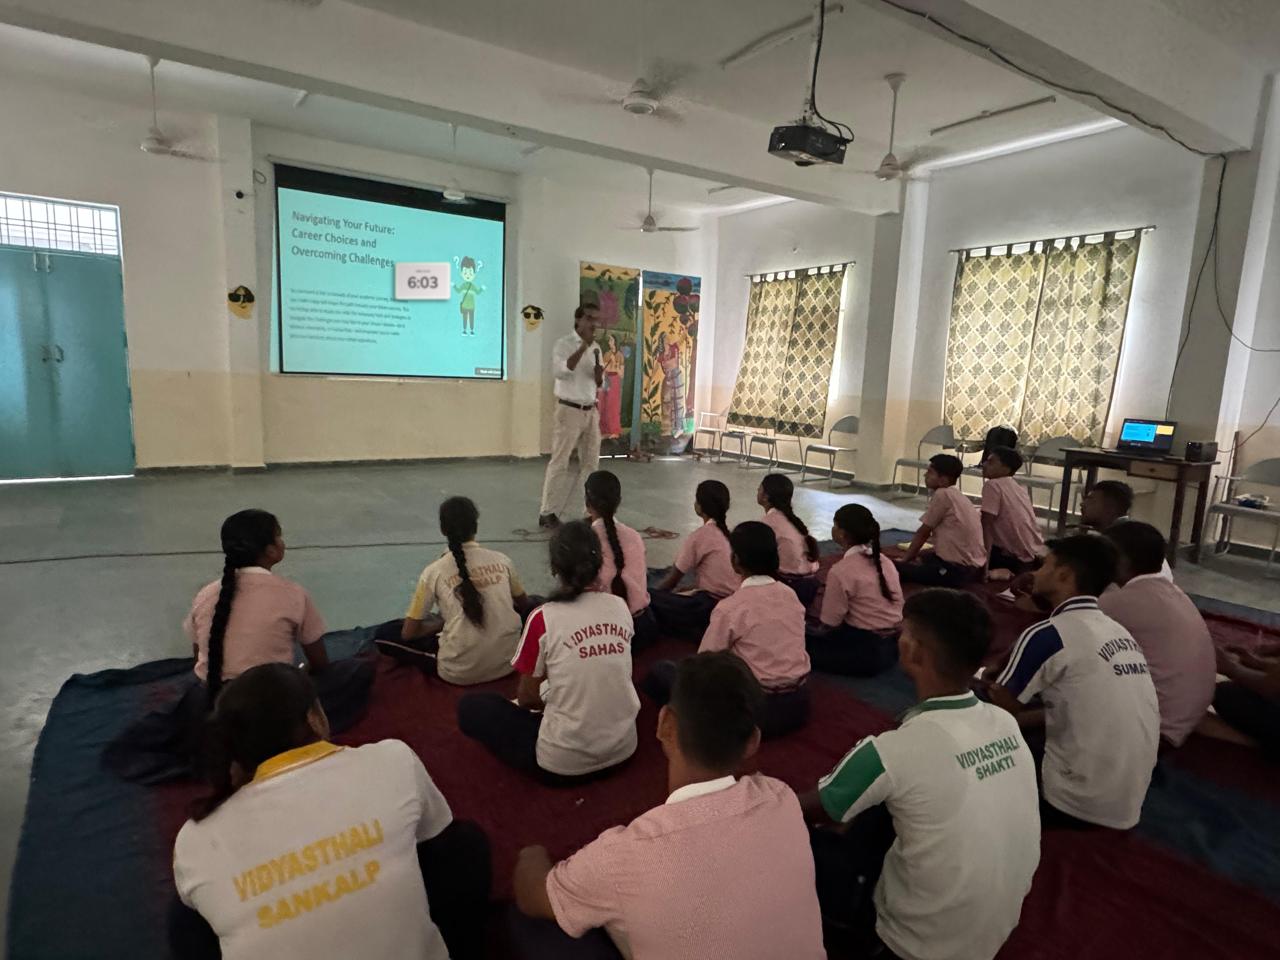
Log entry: h=6 m=3
